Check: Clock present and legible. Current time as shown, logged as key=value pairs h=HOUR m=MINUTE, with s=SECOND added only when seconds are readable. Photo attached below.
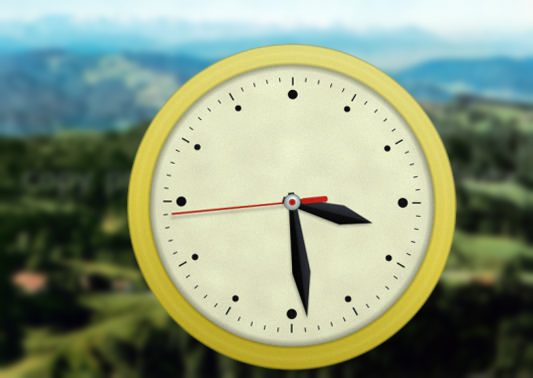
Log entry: h=3 m=28 s=44
